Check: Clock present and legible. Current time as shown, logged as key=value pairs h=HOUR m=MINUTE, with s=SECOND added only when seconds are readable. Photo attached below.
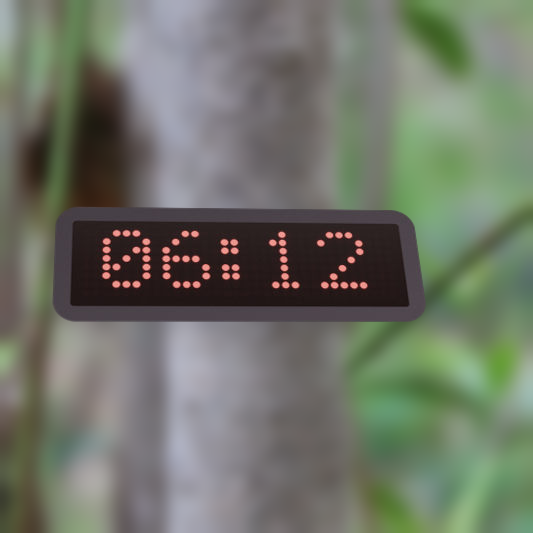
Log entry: h=6 m=12
